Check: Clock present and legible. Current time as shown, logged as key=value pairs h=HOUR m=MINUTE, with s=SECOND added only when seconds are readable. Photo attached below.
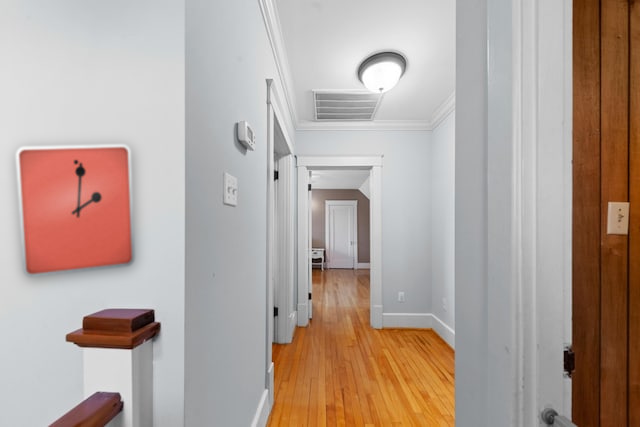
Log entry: h=2 m=1
